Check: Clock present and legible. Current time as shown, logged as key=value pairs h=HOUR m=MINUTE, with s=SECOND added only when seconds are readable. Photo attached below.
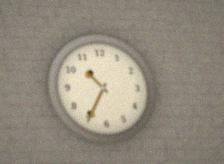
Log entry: h=10 m=35
